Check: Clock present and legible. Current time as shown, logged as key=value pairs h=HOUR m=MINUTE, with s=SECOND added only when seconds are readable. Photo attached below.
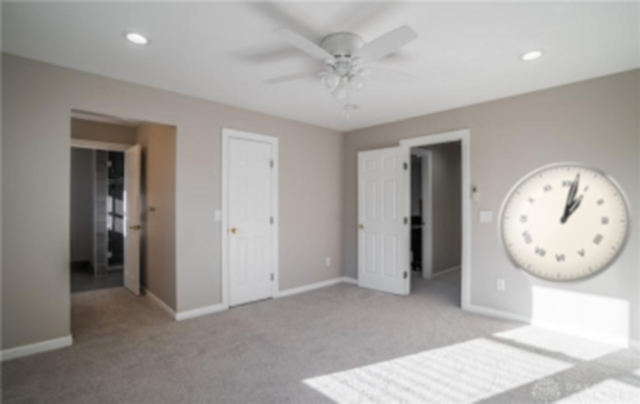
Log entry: h=1 m=2
